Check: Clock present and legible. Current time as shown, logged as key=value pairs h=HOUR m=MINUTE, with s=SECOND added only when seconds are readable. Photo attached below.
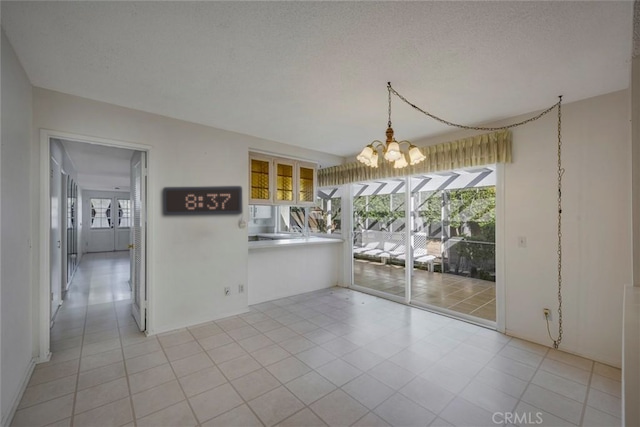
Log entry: h=8 m=37
